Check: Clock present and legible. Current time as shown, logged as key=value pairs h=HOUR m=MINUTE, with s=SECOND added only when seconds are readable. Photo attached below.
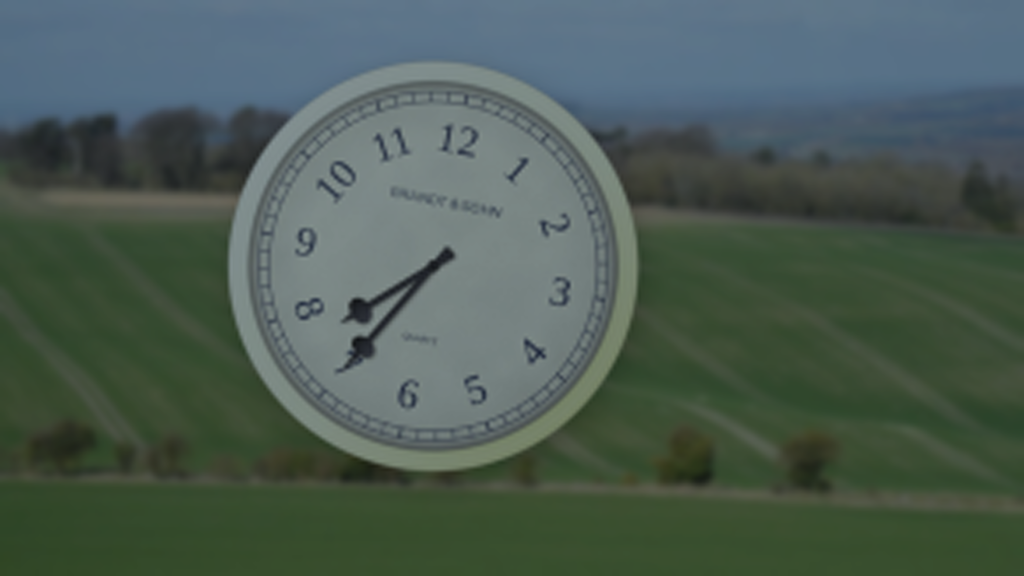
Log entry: h=7 m=35
